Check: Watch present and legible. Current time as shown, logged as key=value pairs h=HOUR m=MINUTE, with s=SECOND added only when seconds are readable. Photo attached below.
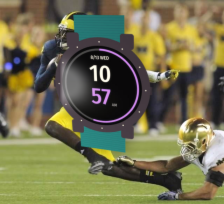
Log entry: h=10 m=57
